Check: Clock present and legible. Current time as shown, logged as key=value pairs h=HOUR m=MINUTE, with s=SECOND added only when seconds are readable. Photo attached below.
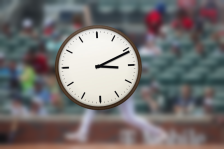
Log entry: h=3 m=11
